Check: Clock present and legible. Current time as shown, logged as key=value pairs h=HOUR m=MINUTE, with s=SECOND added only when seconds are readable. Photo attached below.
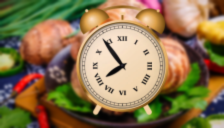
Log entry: h=7 m=54
